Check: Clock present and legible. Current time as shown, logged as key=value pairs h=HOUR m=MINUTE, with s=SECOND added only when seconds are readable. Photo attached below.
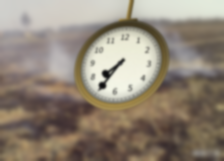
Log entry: h=7 m=35
